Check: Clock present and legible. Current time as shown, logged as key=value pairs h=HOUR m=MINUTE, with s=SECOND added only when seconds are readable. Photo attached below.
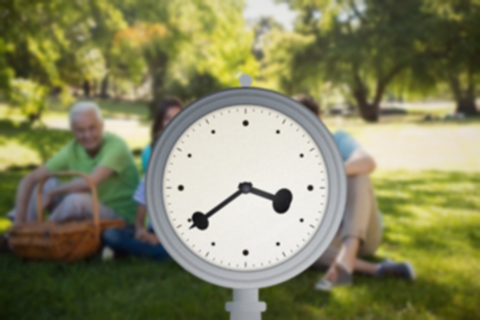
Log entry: h=3 m=39
